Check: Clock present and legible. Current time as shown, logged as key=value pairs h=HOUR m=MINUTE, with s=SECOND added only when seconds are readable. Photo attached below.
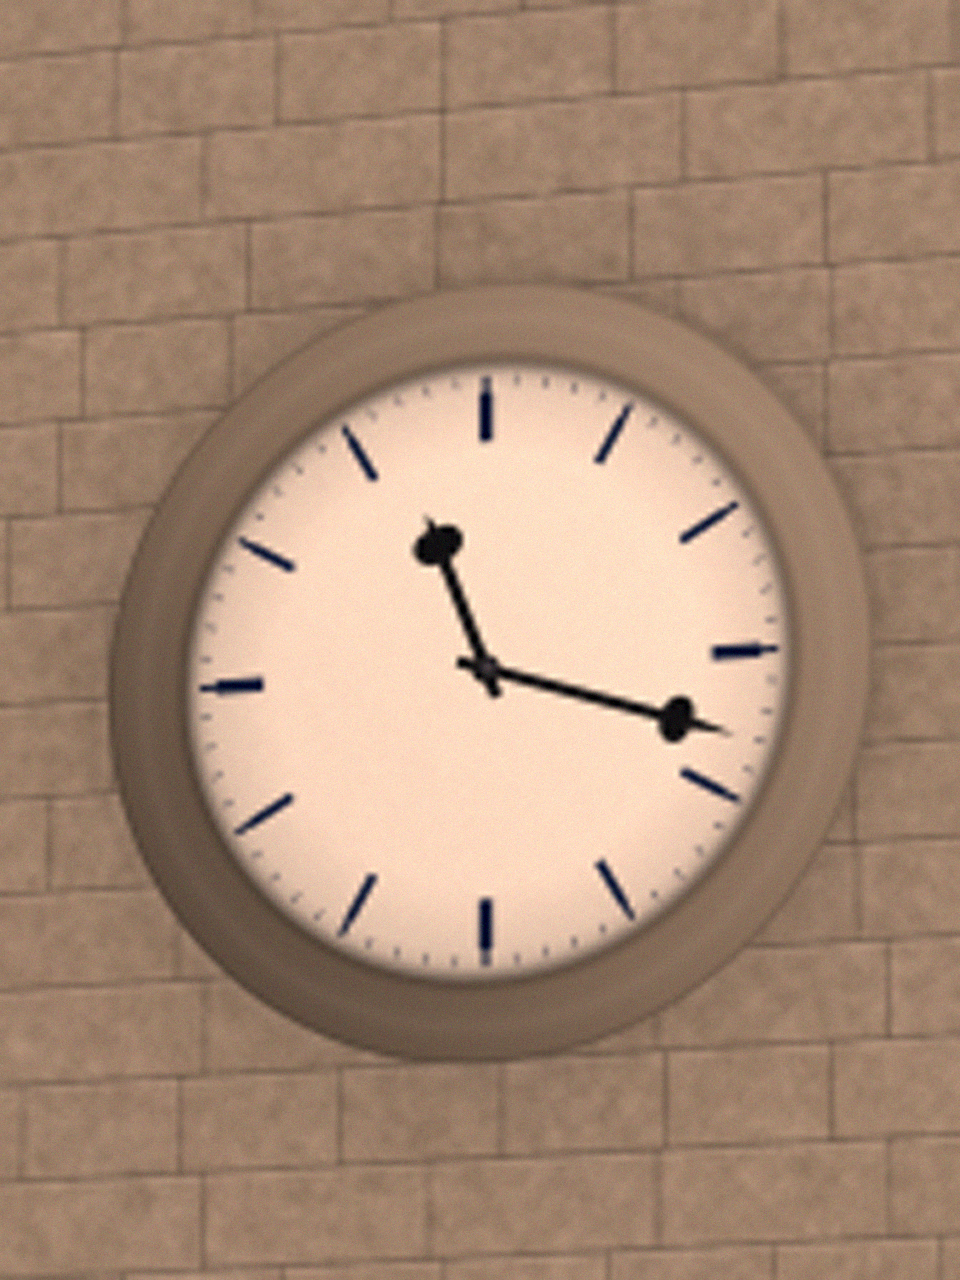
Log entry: h=11 m=18
